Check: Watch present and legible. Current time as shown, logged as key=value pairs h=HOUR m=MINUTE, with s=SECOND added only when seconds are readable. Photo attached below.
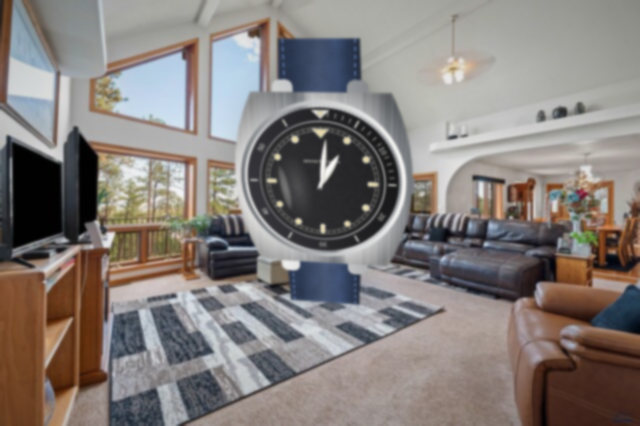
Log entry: h=1 m=1
